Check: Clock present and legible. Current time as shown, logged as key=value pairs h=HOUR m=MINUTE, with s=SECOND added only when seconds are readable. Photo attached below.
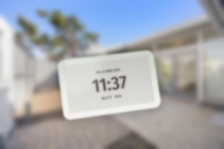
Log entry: h=11 m=37
